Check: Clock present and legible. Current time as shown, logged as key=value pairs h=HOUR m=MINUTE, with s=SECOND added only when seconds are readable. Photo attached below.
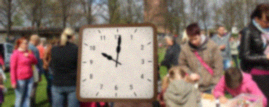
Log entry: h=10 m=1
